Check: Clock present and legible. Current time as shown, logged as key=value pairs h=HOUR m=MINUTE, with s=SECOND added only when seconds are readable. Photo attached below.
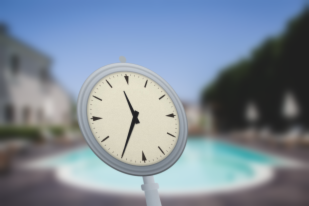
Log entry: h=11 m=35
